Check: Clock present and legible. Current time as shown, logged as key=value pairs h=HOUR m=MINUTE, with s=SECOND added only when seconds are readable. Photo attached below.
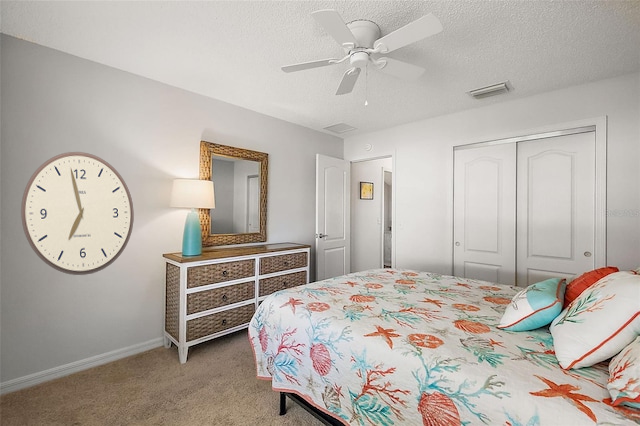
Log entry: h=6 m=58
